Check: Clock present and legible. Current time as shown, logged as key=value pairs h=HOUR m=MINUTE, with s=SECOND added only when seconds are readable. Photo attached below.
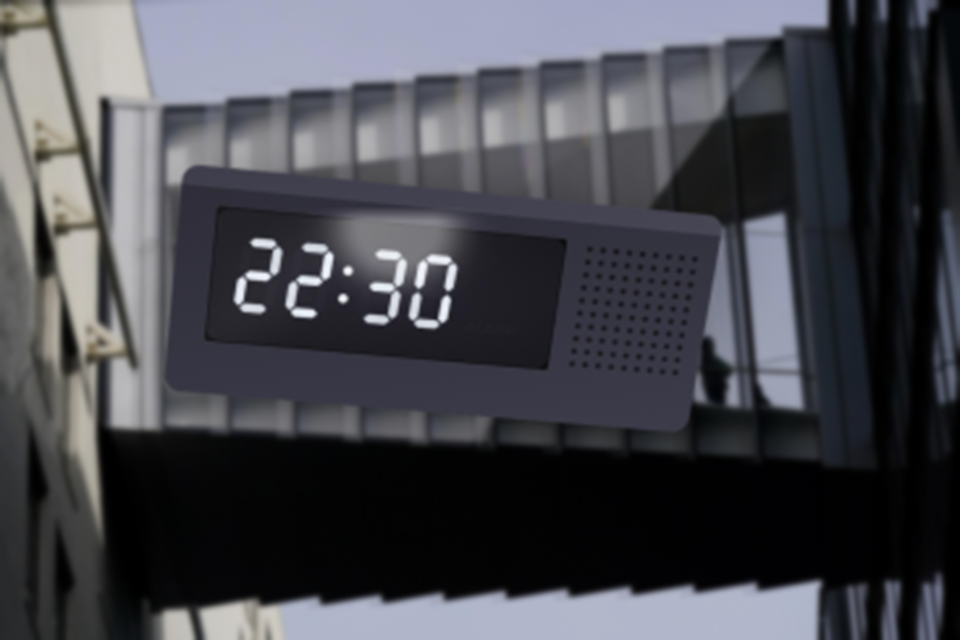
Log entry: h=22 m=30
